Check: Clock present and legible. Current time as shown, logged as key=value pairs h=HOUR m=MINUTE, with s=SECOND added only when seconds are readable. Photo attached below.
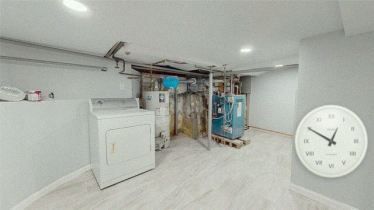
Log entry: h=12 m=50
